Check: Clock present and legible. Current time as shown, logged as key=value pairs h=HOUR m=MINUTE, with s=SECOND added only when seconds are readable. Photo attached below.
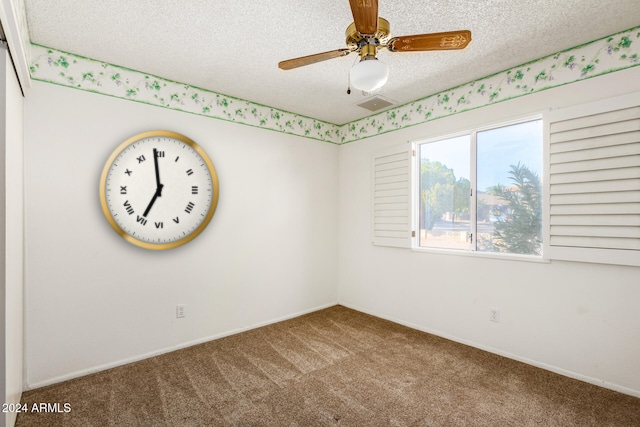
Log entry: h=6 m=59
